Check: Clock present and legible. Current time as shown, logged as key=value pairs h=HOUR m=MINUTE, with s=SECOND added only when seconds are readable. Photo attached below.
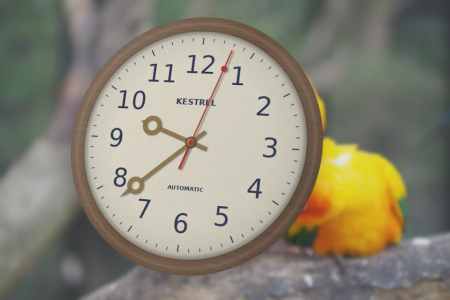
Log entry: h=9 m=38 s=3
